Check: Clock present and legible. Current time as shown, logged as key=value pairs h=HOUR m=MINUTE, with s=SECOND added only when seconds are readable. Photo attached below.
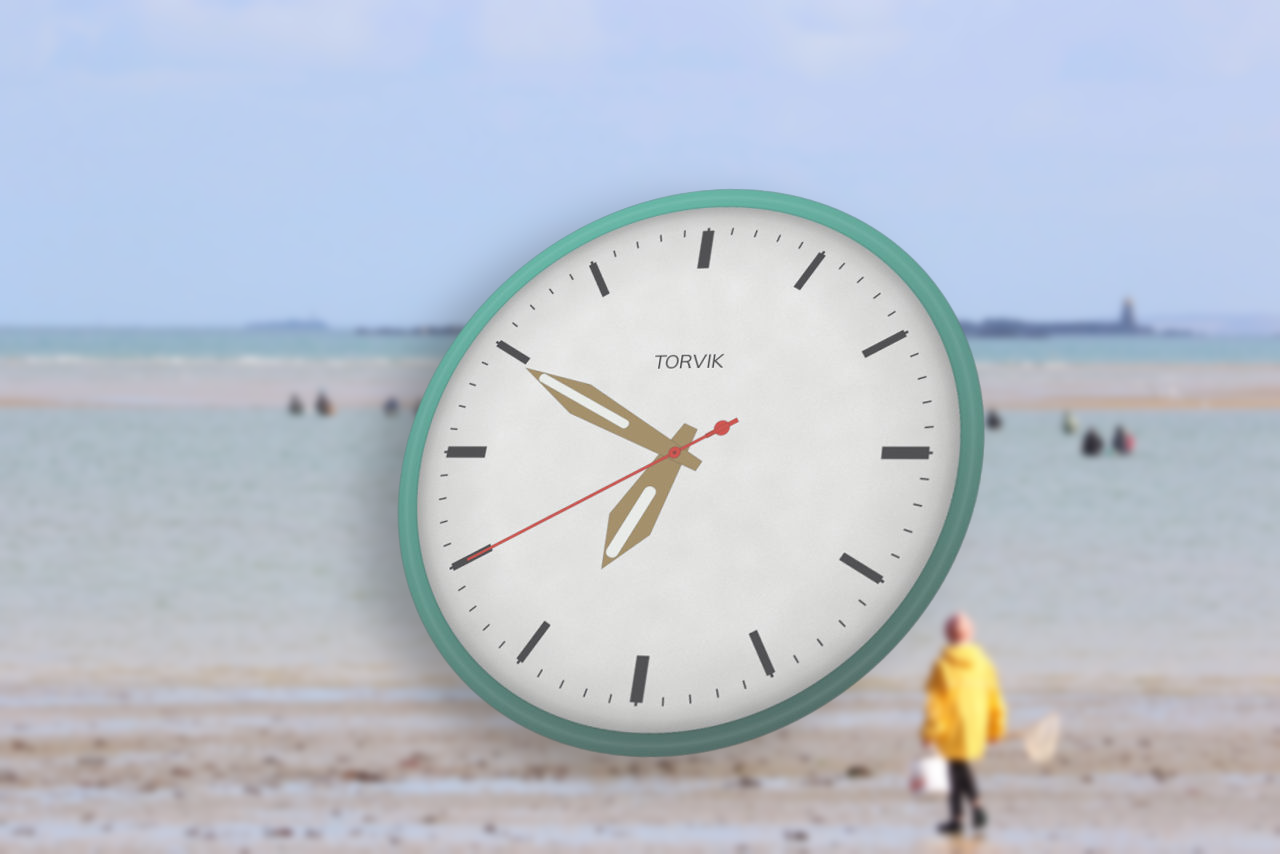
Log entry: h=6 m=49 s=40
